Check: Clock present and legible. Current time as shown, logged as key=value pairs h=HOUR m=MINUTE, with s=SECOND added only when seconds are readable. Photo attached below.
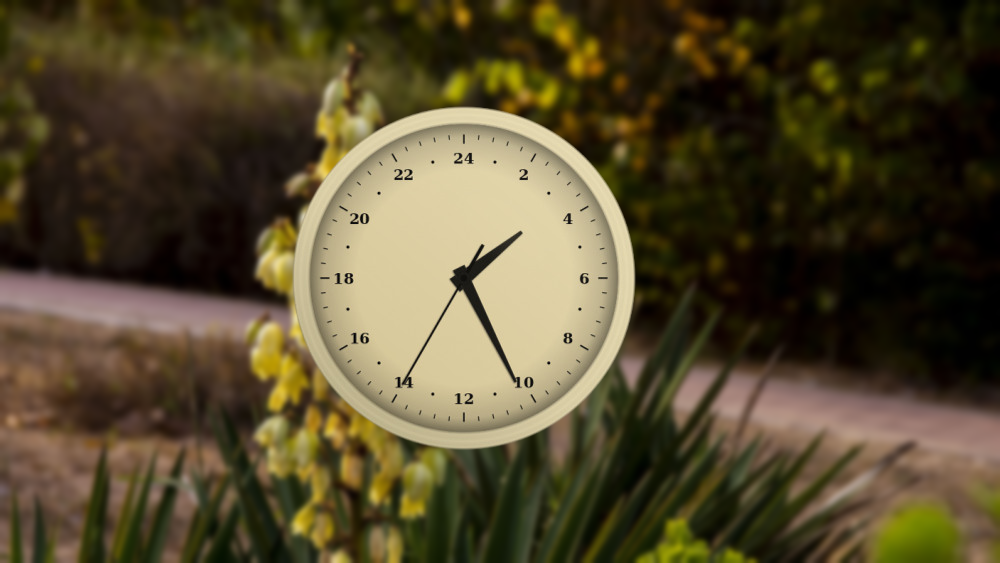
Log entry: h=3 m=25 s=35
